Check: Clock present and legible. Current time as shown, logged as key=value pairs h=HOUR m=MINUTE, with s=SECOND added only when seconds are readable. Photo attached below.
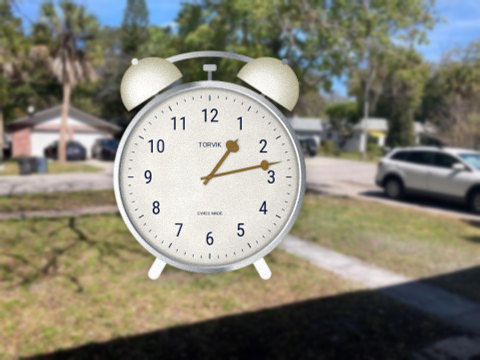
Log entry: h=1 m=13
